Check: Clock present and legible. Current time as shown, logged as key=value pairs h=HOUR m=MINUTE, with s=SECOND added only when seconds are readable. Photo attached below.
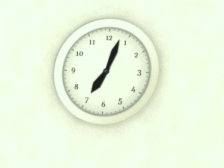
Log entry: h=7 m=3
